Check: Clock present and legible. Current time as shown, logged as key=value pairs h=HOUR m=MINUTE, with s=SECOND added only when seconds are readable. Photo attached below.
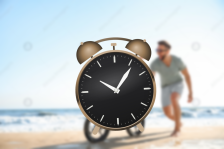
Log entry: h=10 m=6
